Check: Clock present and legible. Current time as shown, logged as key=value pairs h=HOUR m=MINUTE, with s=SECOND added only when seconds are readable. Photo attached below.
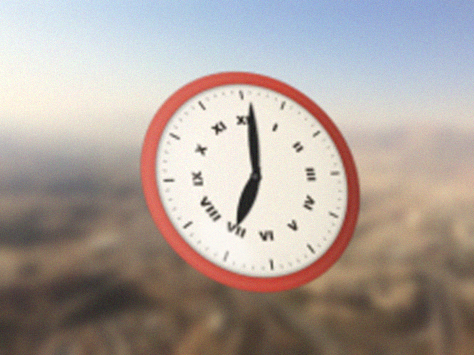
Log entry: h=7 m=1
